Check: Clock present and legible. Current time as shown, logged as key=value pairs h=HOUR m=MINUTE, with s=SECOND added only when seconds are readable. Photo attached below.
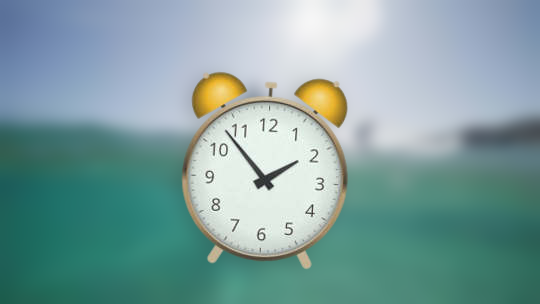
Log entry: h=1 m=53
